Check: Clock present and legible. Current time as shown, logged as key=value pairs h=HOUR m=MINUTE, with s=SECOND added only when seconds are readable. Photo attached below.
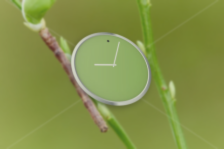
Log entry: h=9 m=4
